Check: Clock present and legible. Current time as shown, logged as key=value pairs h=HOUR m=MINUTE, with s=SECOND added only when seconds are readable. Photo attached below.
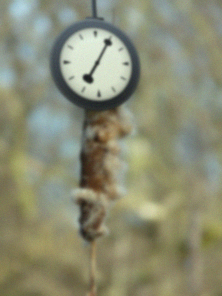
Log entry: h=7 m=5
